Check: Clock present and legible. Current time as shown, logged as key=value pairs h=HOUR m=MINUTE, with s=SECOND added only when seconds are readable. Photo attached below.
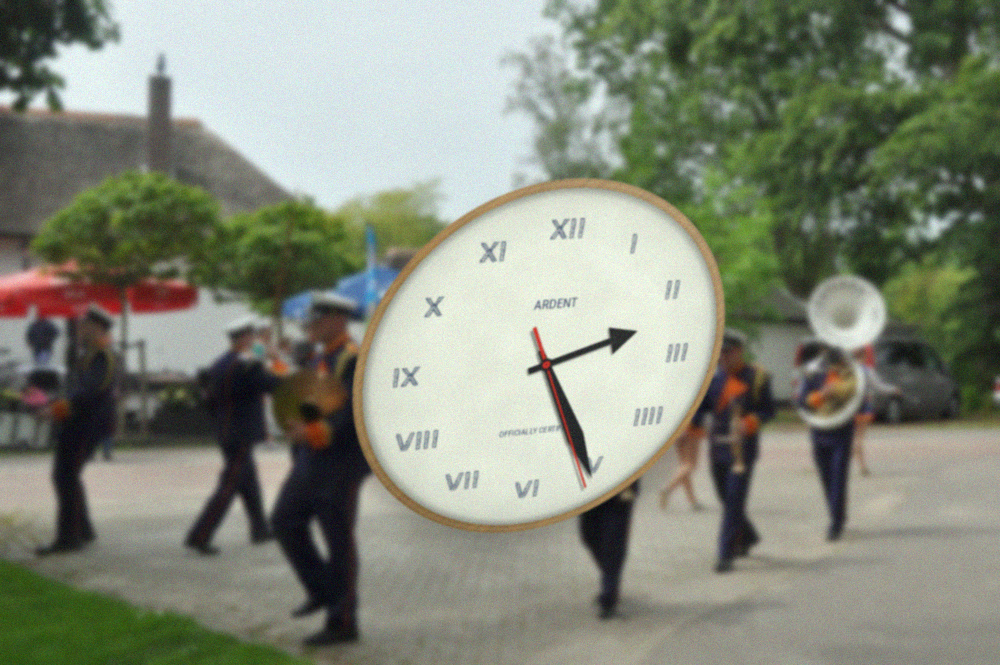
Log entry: h=2 m=25 s=26
